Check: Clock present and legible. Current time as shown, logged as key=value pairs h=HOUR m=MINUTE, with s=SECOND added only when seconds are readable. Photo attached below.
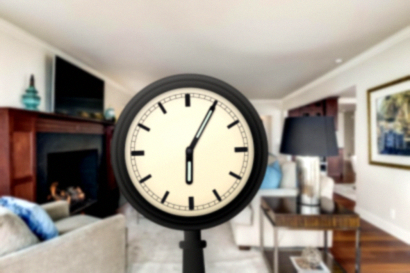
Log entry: h=6 m=5
